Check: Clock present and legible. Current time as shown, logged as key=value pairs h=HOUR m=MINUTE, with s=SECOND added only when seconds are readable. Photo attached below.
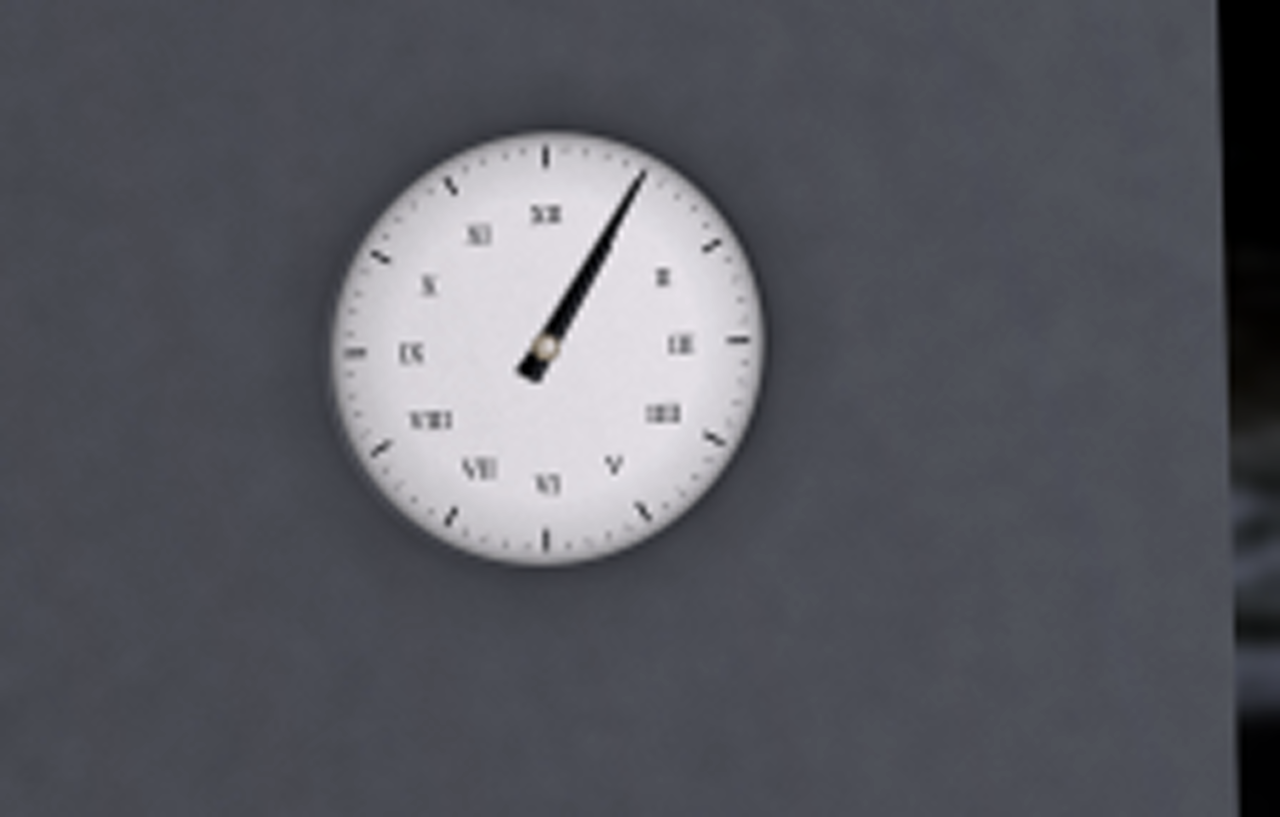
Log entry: h=1 m=5
